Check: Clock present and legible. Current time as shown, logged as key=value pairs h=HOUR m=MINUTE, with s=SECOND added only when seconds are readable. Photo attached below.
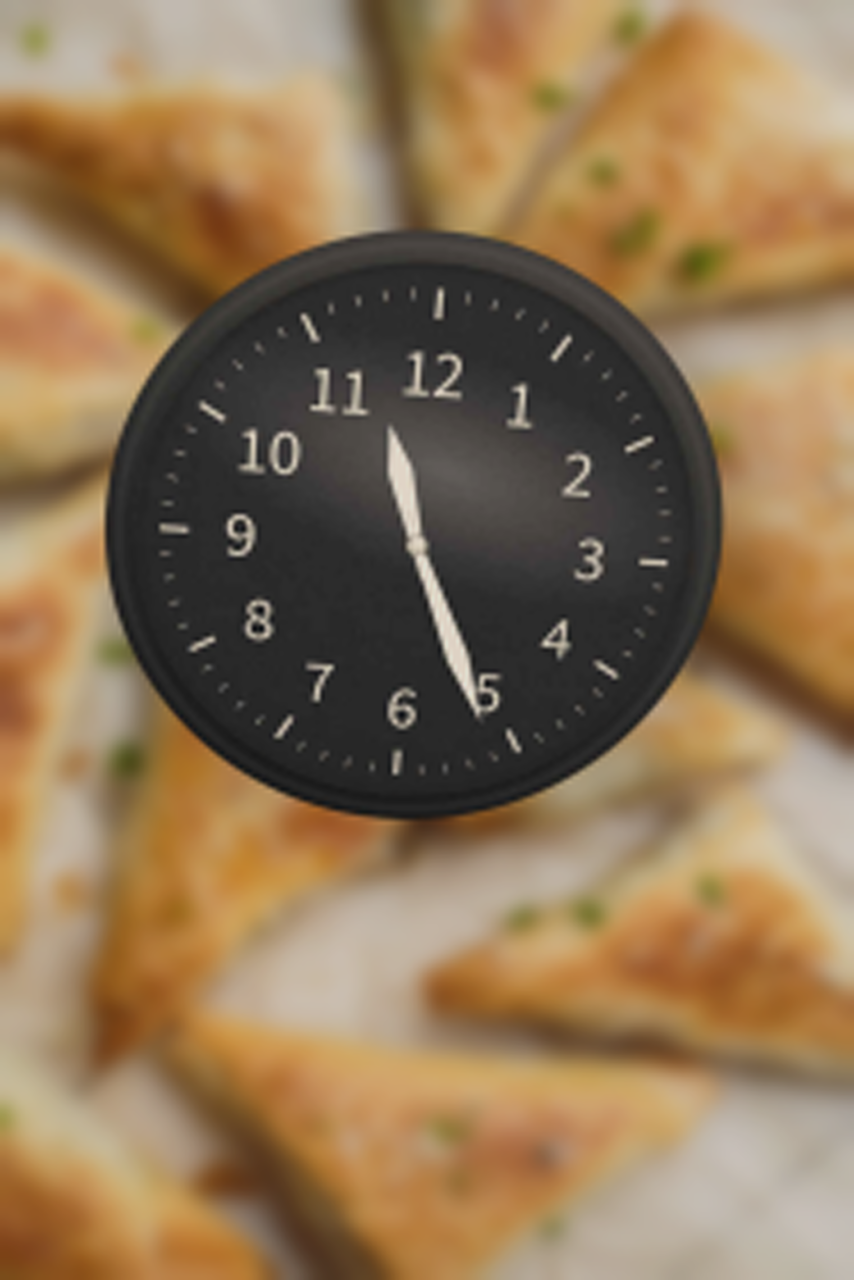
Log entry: h=11 m=26
